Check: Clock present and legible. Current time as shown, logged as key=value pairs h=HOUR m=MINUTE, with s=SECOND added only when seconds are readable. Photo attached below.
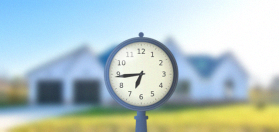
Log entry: h=6 m=44
